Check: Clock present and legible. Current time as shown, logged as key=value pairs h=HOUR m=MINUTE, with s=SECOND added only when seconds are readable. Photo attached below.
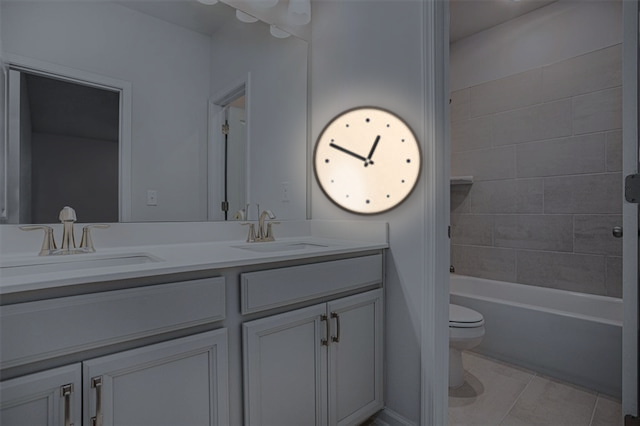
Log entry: h=12 m=49
